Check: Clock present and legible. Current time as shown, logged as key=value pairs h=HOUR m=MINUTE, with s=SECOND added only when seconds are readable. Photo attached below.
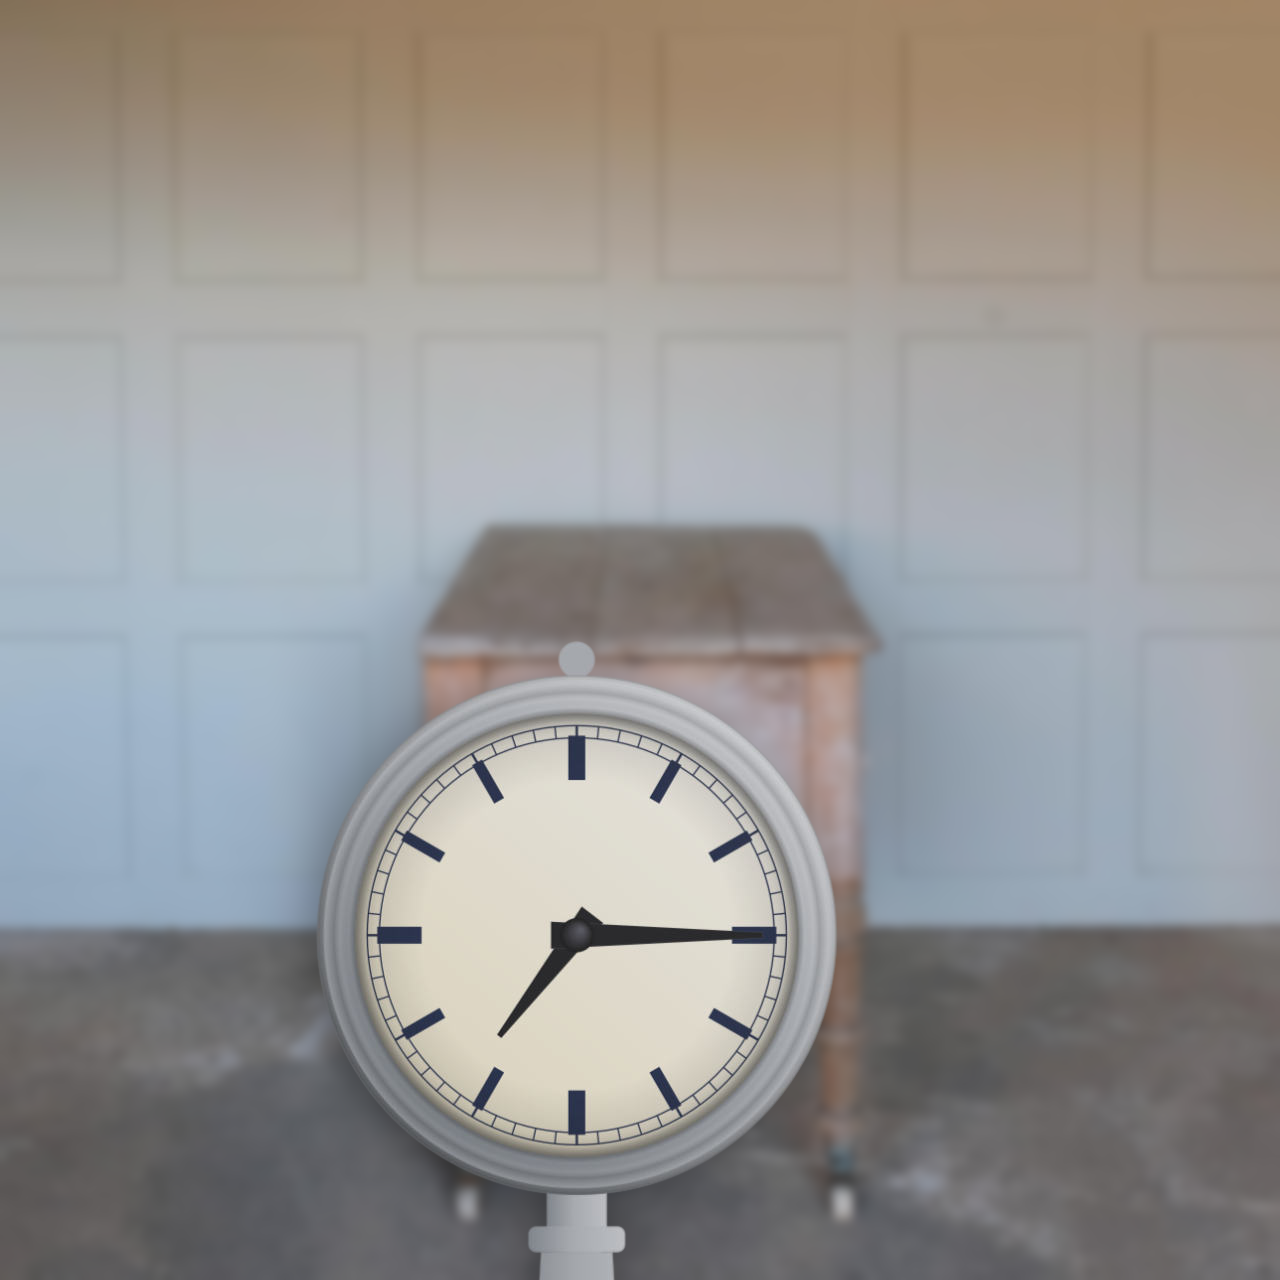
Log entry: h=7 m=15
